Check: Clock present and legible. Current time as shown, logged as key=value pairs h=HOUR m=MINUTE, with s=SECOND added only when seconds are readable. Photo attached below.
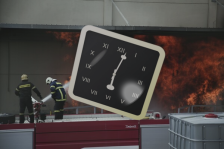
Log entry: h=6 m=2
